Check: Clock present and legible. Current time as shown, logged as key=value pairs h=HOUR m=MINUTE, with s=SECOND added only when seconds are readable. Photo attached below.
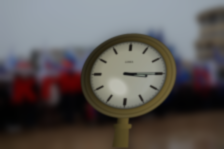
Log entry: h=3 m=15
